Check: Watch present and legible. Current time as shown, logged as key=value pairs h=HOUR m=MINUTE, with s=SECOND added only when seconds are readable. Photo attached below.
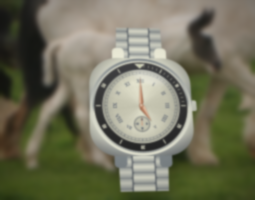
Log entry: h=5 m=0
